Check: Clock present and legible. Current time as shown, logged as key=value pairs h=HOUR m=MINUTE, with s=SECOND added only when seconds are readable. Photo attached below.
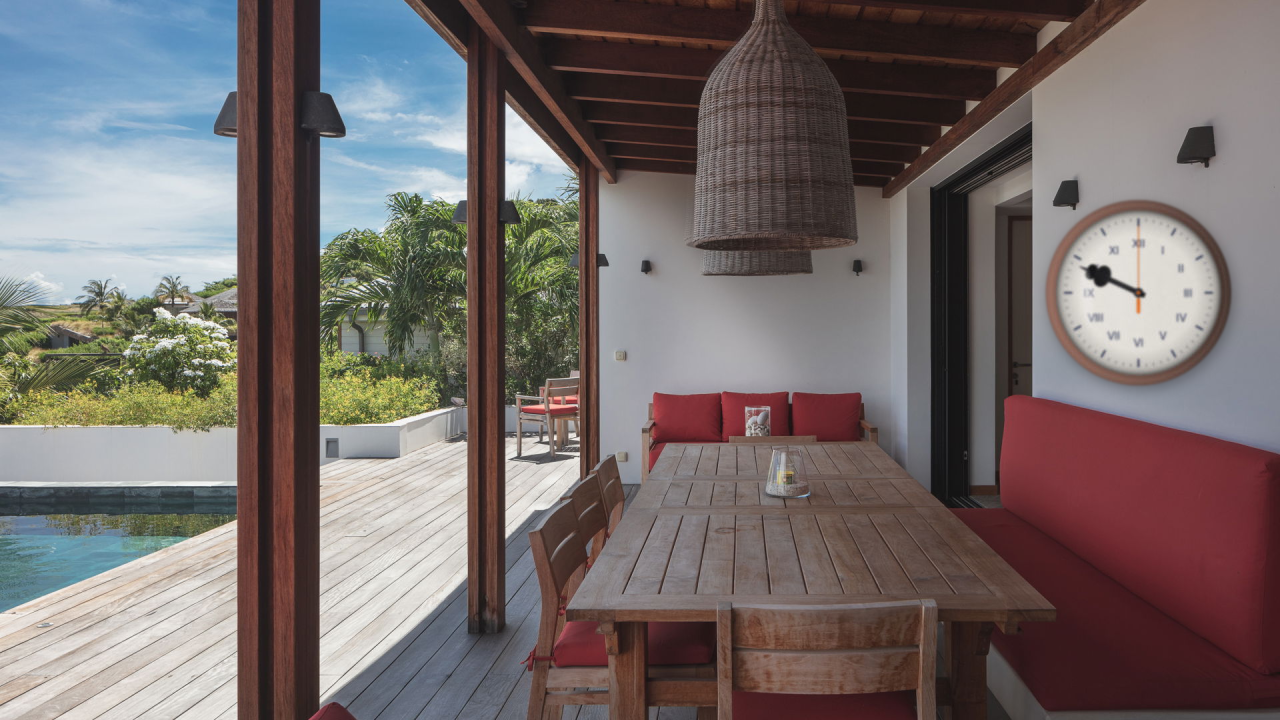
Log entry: h=9 m=49 s=0
